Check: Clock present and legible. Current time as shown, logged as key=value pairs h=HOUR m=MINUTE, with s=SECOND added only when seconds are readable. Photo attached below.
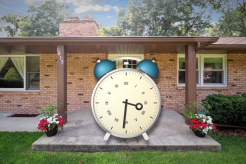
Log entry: h=3 m=31
